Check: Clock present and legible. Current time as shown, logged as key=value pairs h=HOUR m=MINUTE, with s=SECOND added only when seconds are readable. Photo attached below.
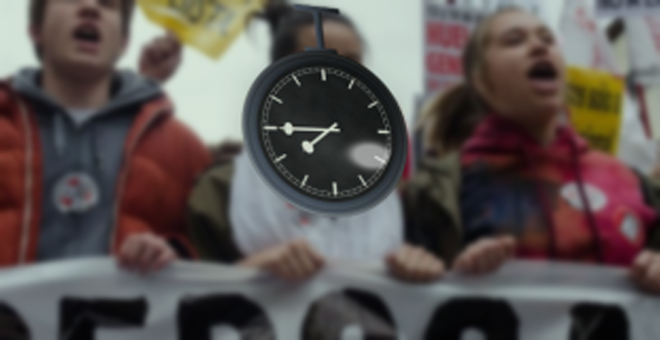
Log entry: h=7 m=45
